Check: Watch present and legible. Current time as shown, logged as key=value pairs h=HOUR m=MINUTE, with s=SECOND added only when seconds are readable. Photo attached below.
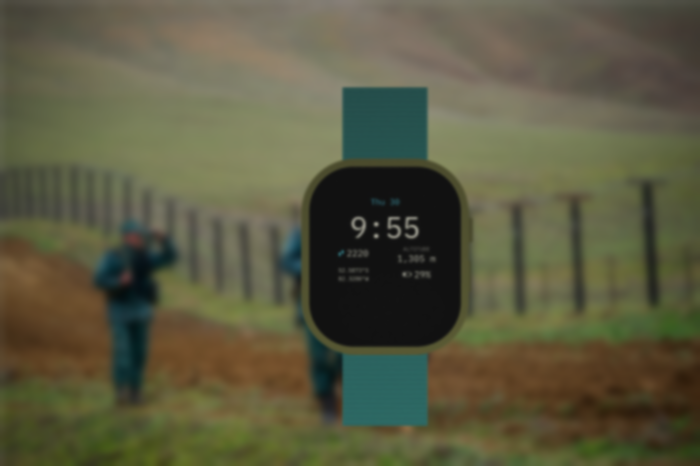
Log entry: h=9 m=55
